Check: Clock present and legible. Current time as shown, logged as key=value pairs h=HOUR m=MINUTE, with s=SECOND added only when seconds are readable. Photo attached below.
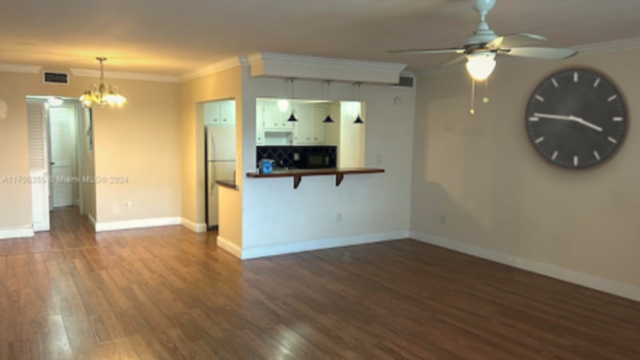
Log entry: h=3 m=46
